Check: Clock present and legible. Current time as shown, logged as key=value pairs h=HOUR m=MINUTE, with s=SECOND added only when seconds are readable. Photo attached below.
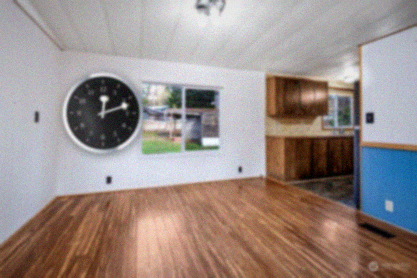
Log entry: h=12 m=12
